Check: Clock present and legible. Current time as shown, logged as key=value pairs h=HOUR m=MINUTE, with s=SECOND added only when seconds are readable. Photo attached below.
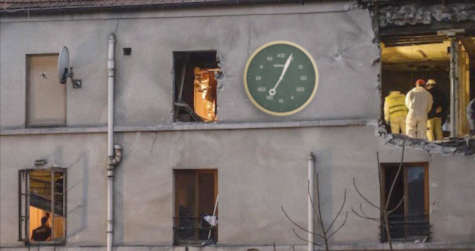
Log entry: h=7 m=4
